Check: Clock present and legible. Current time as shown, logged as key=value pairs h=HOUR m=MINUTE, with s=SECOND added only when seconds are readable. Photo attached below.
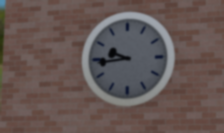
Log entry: h=9 m=44
